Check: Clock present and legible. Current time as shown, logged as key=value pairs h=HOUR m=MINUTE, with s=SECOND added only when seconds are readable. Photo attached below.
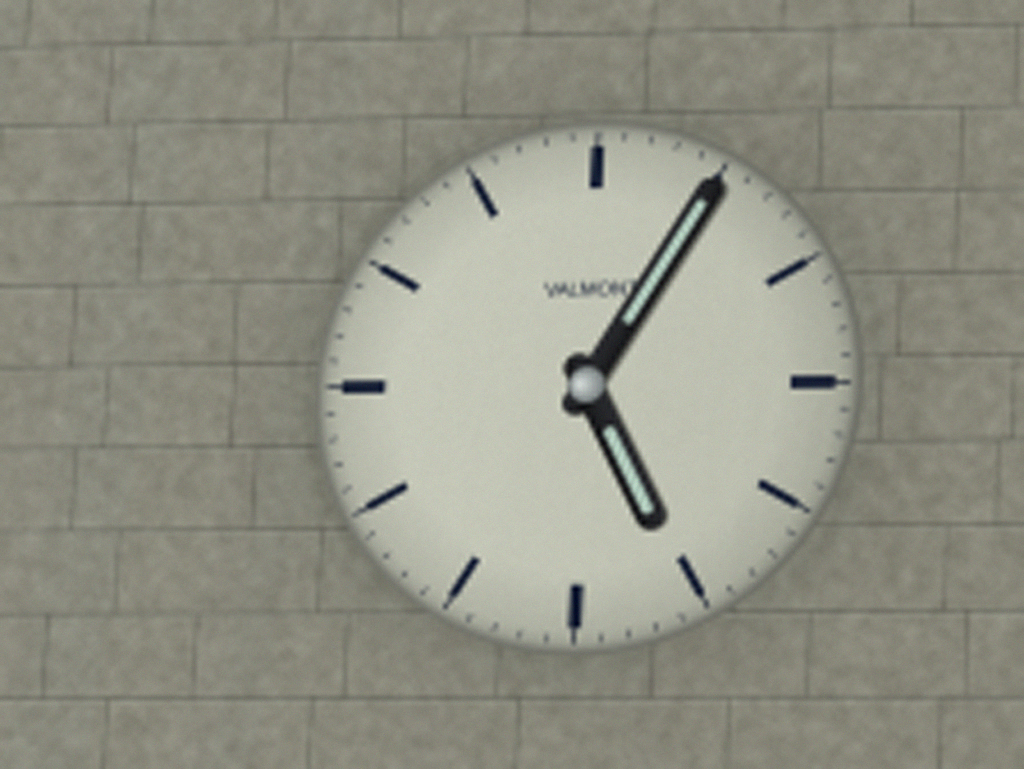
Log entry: h=5 m=5
